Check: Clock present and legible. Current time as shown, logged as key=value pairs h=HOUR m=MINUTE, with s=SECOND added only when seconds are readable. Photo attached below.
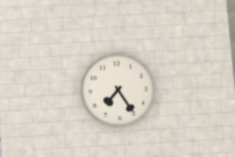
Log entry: h=7 m=25
